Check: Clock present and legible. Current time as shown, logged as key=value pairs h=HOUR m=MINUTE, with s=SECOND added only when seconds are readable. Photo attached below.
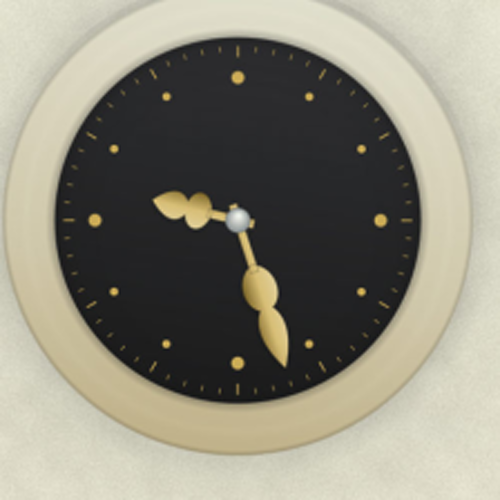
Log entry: h=9 m=27
